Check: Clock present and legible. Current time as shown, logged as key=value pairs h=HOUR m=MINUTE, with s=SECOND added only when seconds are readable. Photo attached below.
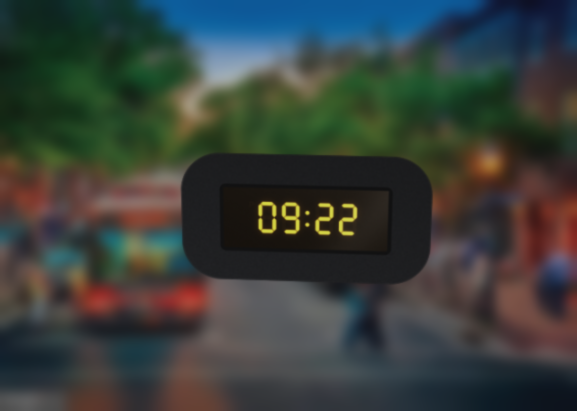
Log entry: h=9 m=22
